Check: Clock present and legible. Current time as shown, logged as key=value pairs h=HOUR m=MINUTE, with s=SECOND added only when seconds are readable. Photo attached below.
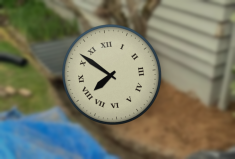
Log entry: h=7 m=52
